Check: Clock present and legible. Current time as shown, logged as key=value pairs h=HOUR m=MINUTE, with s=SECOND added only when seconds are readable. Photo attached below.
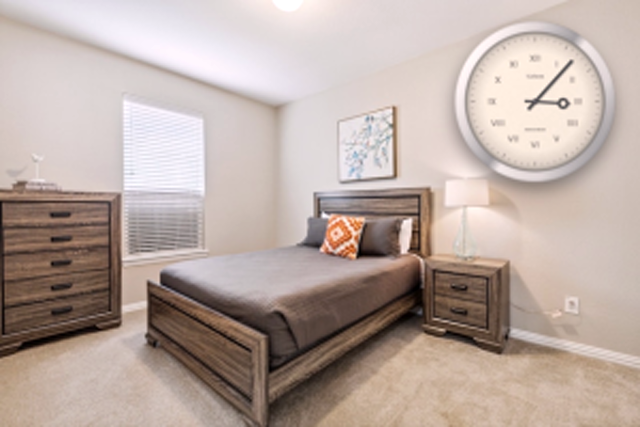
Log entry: h=3 m=7
